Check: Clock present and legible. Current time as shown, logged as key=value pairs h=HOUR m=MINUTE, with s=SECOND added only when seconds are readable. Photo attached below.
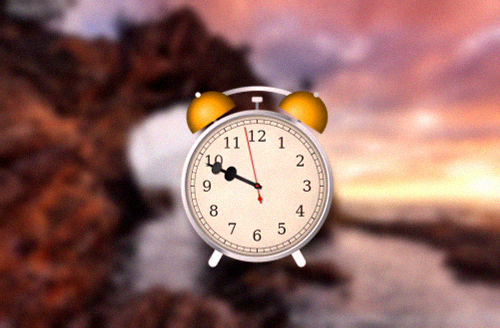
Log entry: h=9 m=48 s=58
